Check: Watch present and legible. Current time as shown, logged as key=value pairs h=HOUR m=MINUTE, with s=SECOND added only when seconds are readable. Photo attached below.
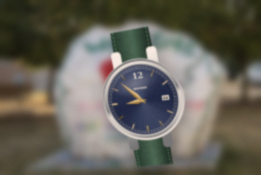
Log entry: h=8 m=53
